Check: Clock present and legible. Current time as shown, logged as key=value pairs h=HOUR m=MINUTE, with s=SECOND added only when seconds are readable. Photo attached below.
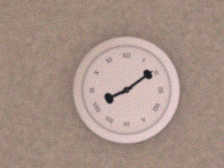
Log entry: h=8 m=9
